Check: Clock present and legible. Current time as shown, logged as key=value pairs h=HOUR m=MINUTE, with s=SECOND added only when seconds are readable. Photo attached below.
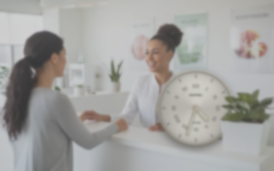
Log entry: h=4 m=33
